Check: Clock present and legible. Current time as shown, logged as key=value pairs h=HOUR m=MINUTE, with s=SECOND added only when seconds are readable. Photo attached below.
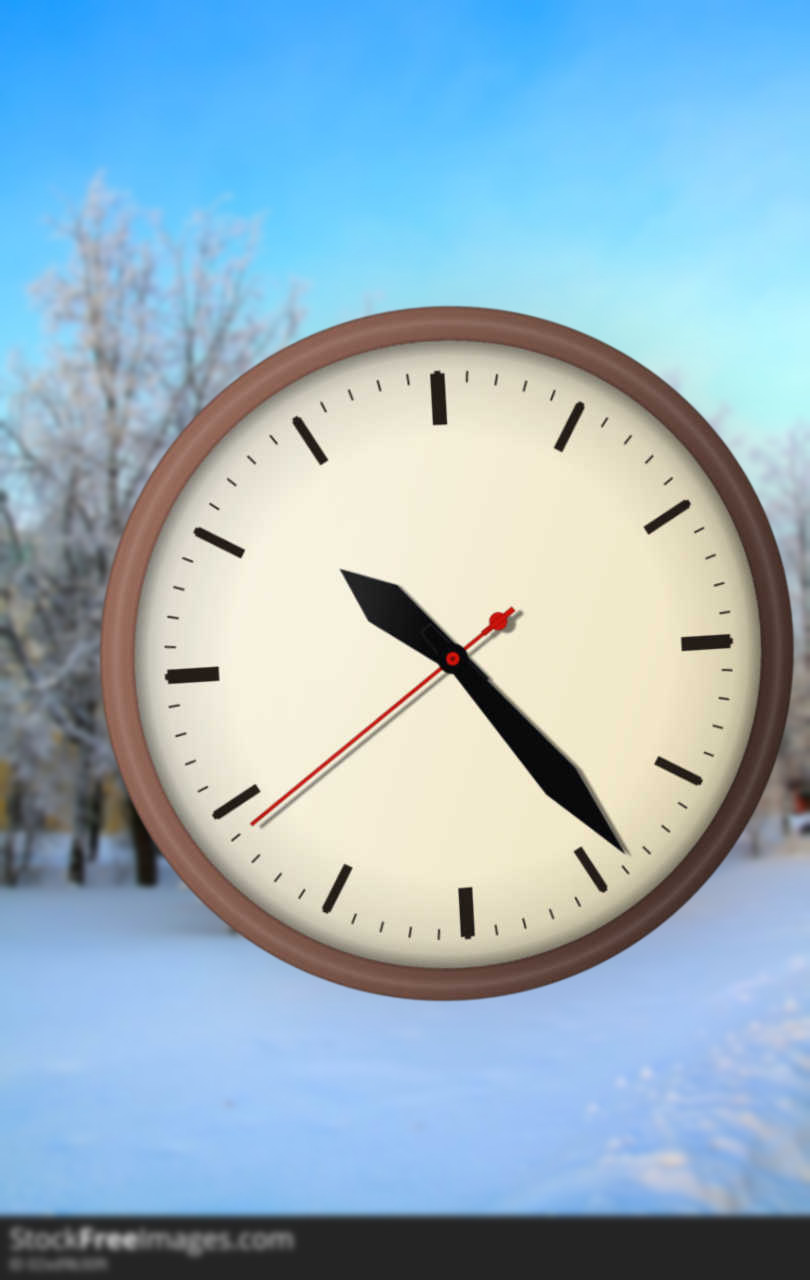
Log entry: h=10 m=23 s=39
